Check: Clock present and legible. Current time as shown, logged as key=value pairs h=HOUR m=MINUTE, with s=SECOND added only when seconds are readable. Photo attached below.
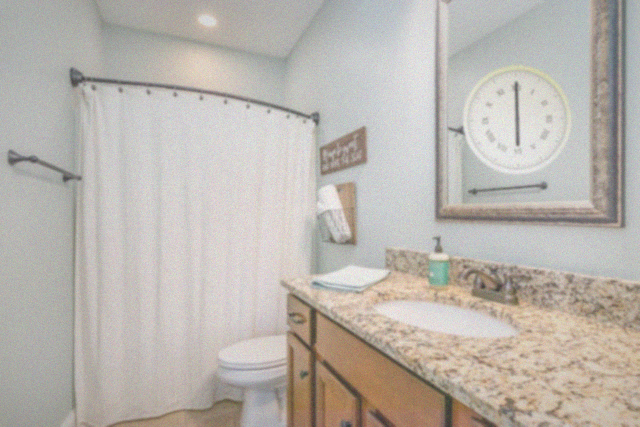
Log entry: h=6 m=0
